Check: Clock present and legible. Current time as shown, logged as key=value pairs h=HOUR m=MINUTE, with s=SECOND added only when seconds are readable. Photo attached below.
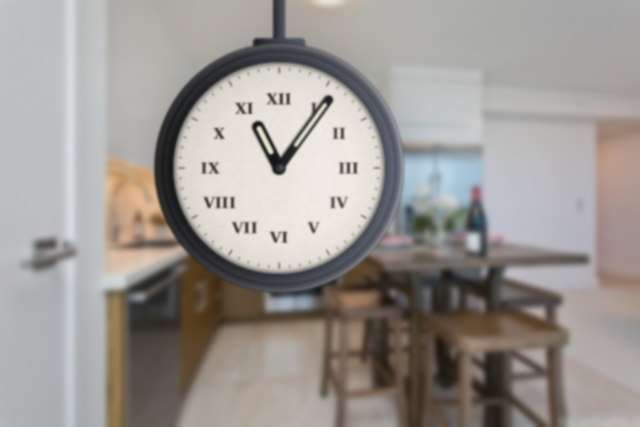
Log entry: h=11 m=6
